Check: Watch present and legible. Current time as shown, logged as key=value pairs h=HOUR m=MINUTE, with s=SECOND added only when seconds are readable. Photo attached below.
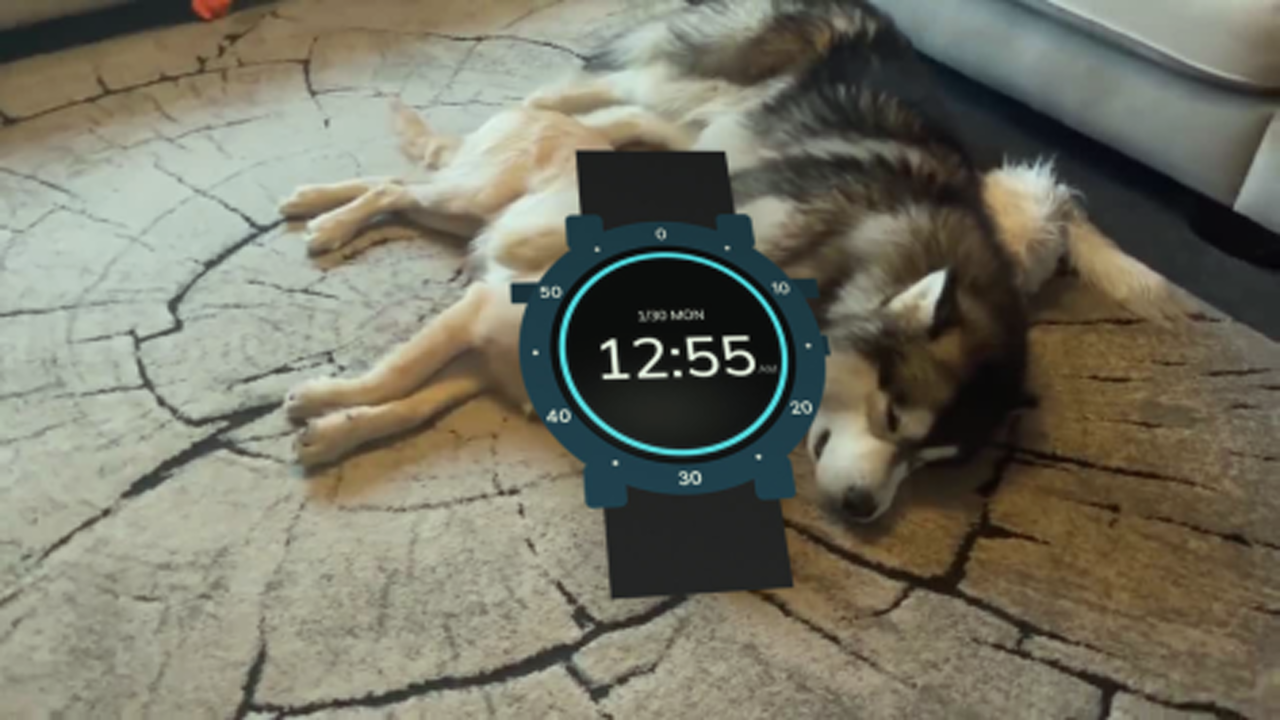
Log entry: h=12 m=55
